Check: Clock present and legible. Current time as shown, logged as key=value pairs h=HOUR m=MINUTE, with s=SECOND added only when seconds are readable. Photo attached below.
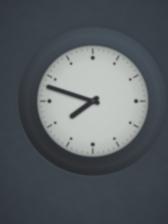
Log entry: h=7 m=48
